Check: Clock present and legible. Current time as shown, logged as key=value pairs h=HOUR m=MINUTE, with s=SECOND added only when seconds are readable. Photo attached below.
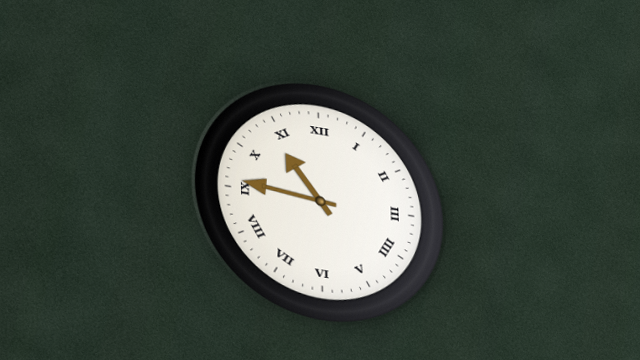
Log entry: h=10 m=46
